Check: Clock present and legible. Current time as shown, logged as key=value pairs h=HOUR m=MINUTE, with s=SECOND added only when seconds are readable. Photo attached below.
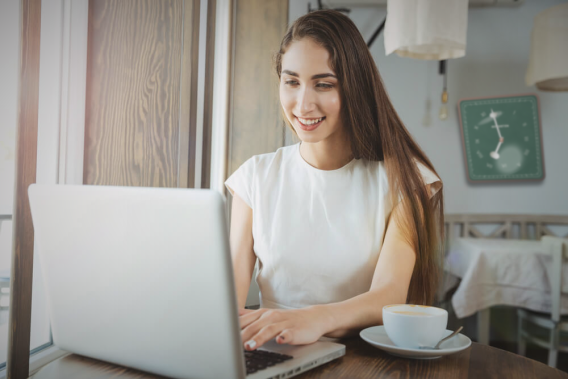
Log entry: h=6 m=58
